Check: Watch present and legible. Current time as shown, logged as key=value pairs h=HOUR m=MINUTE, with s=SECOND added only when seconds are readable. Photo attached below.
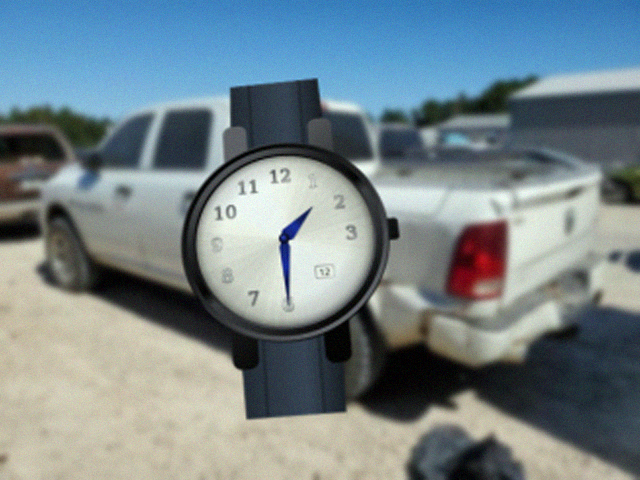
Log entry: h=1 m=30
